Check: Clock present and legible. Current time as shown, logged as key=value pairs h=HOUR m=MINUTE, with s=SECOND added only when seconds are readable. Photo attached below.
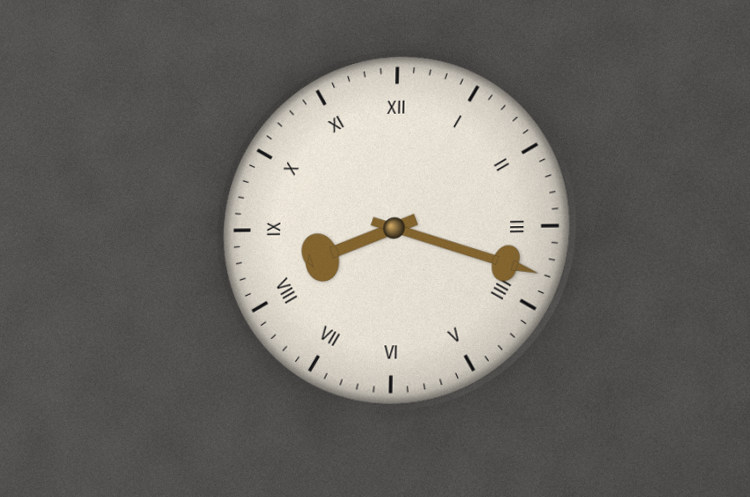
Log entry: h=8 m=18
